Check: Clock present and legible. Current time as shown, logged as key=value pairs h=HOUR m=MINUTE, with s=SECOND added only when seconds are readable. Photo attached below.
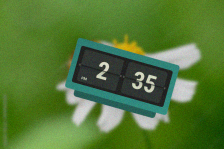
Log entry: h=2 m=35
